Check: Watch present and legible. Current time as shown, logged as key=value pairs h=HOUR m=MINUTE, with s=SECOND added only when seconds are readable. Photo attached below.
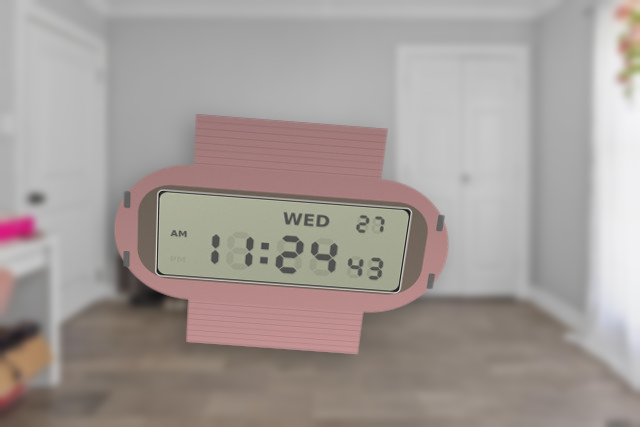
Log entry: h=11 m=24 s=43
